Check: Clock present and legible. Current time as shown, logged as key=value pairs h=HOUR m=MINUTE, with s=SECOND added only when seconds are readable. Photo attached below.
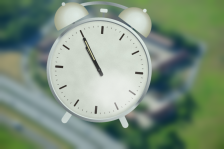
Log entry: h=10 m=55
